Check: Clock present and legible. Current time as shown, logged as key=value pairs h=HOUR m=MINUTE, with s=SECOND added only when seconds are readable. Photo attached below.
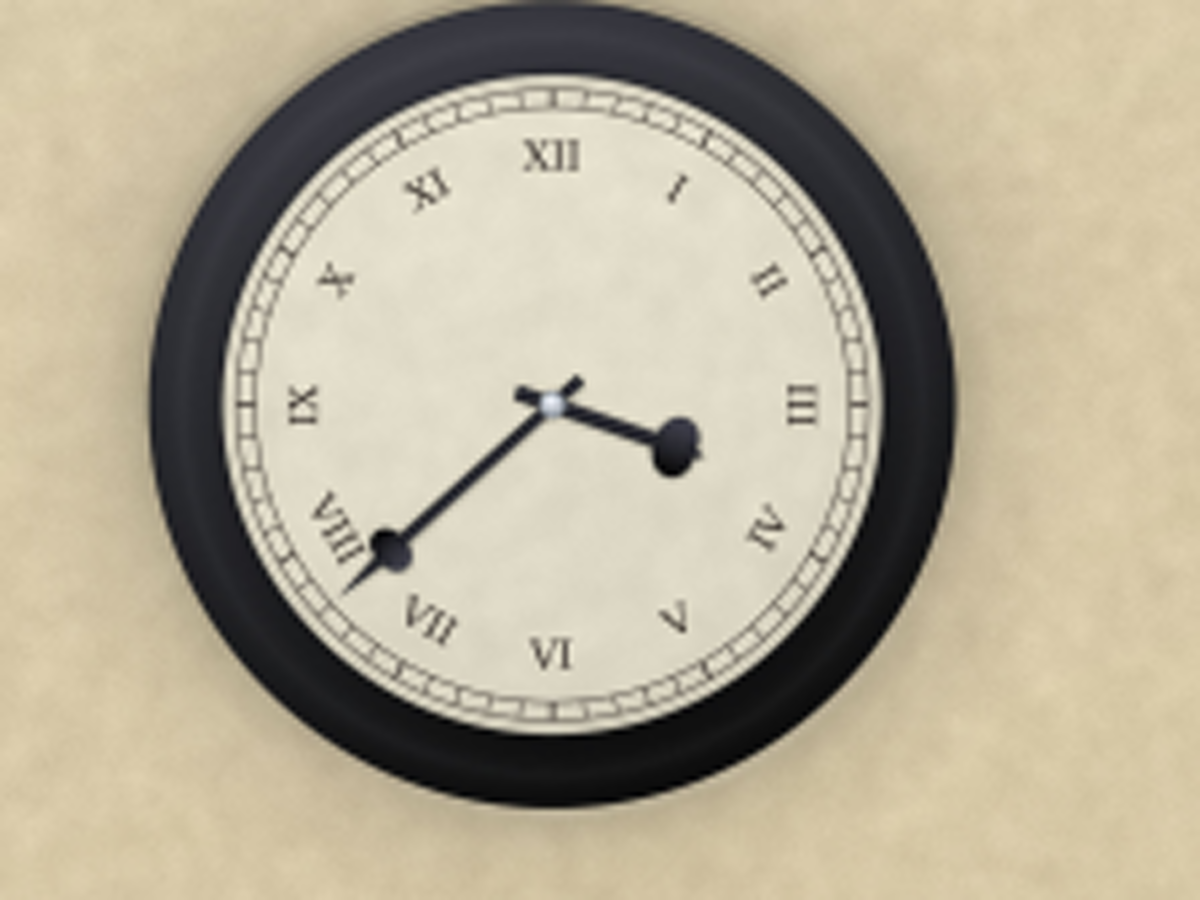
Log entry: h=3 m=38
